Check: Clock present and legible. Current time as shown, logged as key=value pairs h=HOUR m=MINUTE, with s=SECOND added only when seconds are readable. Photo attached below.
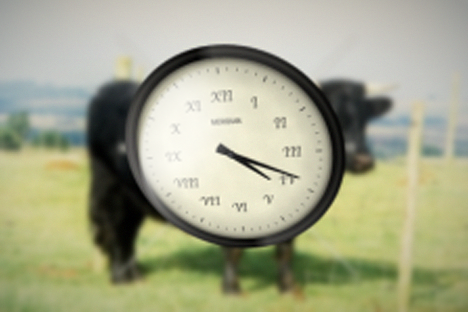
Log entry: h=4 m=19
